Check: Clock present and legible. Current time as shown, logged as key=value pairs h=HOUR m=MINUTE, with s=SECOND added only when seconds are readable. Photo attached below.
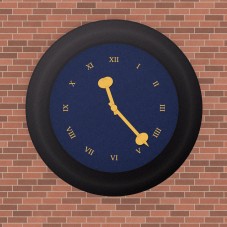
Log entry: h=11 m=23
